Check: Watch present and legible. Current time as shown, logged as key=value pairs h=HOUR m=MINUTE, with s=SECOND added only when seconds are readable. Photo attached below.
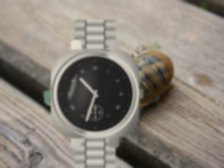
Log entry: h=10 m=33
